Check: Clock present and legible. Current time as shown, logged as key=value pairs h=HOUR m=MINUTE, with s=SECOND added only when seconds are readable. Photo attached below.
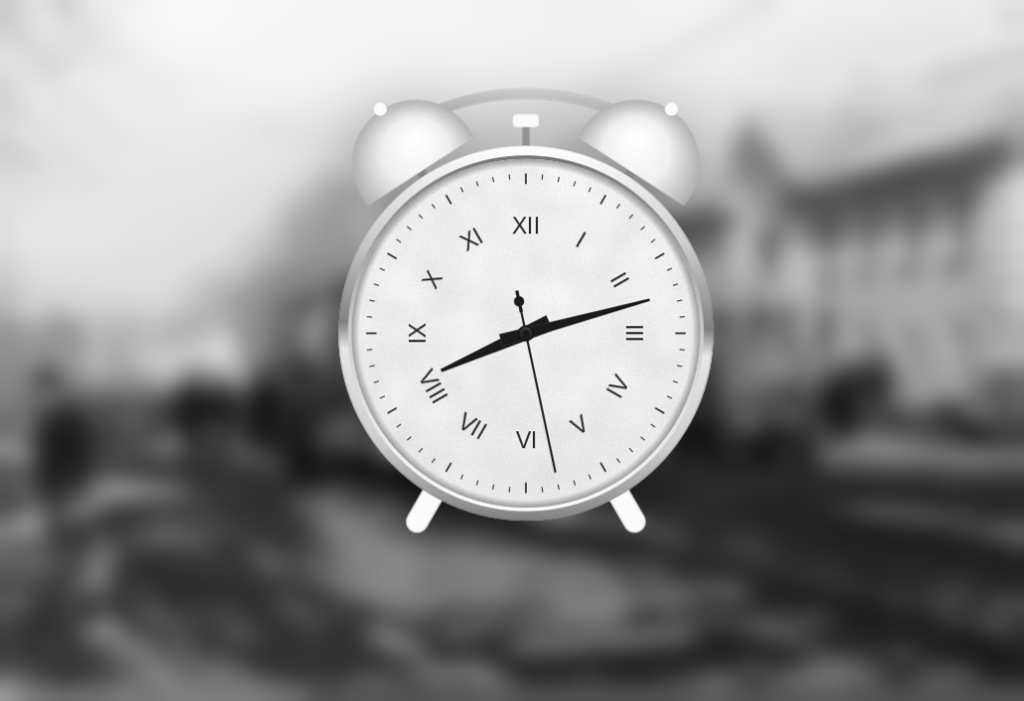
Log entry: h=8 m=12 s=28
